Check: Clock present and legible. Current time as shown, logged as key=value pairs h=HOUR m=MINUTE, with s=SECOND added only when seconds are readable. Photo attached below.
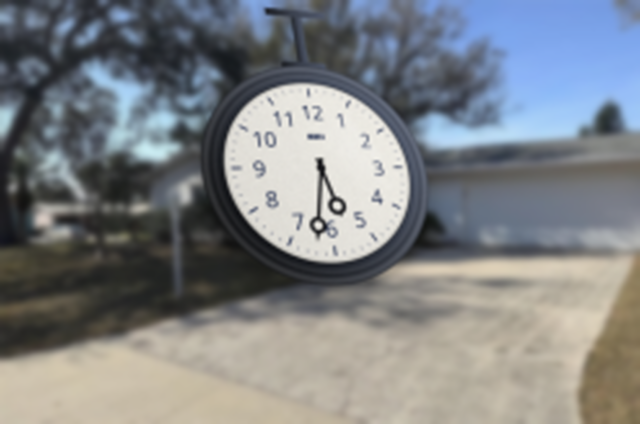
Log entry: h=5 m=32
